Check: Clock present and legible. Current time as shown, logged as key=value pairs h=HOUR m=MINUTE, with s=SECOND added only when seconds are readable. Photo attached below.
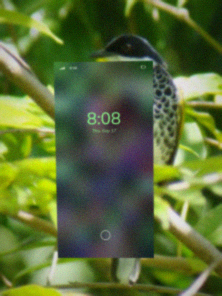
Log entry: h=8 m=8
